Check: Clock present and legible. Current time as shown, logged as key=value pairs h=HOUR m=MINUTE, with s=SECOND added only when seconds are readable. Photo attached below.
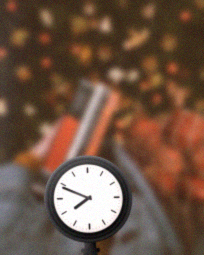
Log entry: h=7 m=49
